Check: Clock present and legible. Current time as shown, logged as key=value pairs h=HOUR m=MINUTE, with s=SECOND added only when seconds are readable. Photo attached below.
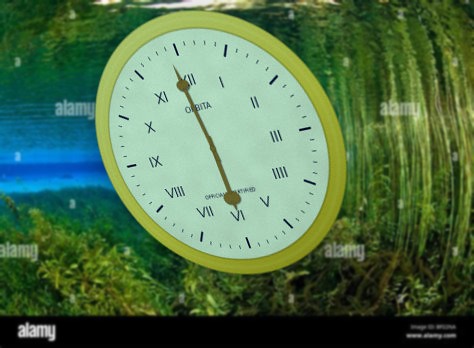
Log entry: h=5 m=59
